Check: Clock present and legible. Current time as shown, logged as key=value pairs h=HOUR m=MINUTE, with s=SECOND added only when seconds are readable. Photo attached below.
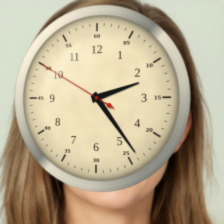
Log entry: h=2 m=23 s=50
